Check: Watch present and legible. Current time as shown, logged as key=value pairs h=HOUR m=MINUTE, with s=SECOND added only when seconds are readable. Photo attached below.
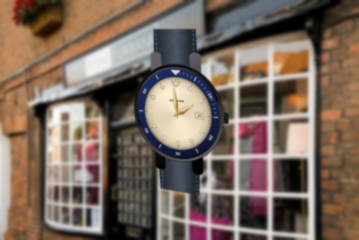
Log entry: h=1 m=59
